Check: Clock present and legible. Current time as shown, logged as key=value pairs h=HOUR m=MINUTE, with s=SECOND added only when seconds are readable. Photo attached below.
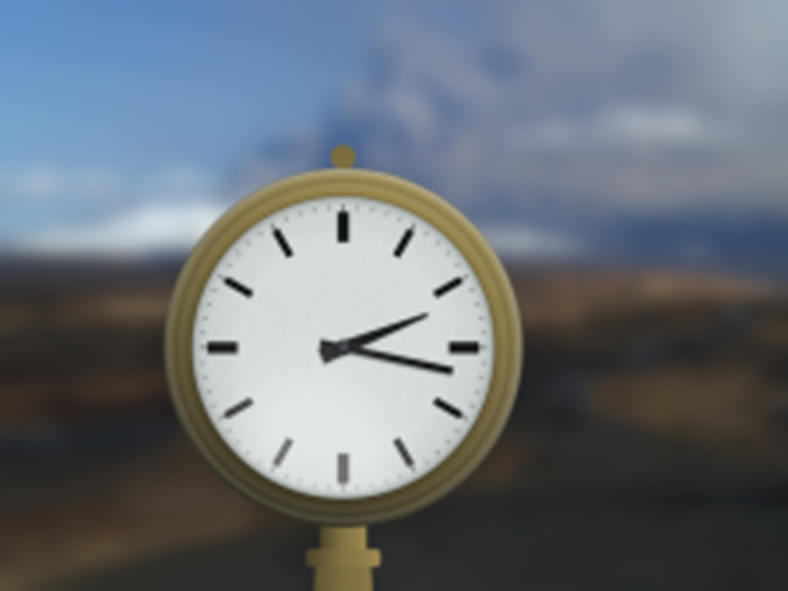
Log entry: h=2 m=17
